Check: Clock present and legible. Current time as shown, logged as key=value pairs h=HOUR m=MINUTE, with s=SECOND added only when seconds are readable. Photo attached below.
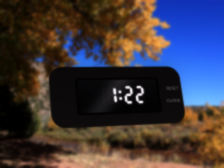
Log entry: h=1 m=22
